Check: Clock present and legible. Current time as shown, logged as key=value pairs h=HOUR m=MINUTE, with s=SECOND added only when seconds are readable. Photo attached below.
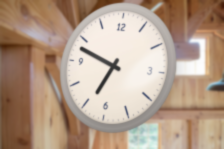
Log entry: h=6 m=48
